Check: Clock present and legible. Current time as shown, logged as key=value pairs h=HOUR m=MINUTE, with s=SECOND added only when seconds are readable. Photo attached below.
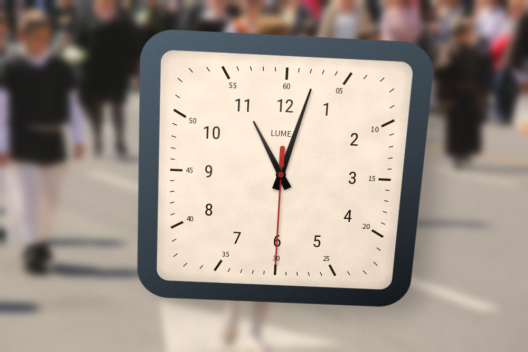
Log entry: h=11 m=2 s=30
